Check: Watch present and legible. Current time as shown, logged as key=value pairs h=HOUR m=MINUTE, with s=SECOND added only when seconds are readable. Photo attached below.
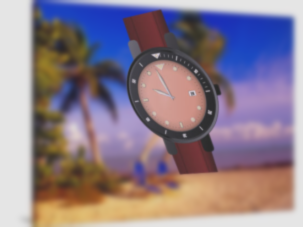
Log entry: h=9 m=58
